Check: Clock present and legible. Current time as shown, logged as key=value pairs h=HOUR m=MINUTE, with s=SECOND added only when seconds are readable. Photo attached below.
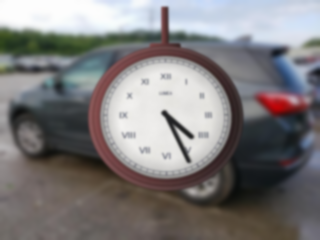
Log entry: h=4 m=26
